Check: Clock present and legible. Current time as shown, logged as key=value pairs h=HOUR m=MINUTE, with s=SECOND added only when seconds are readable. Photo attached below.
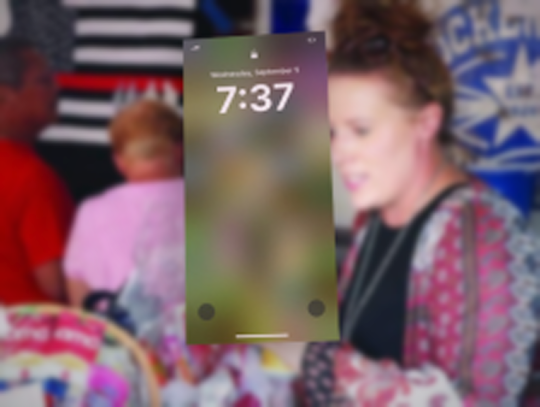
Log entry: h=7 m=37
